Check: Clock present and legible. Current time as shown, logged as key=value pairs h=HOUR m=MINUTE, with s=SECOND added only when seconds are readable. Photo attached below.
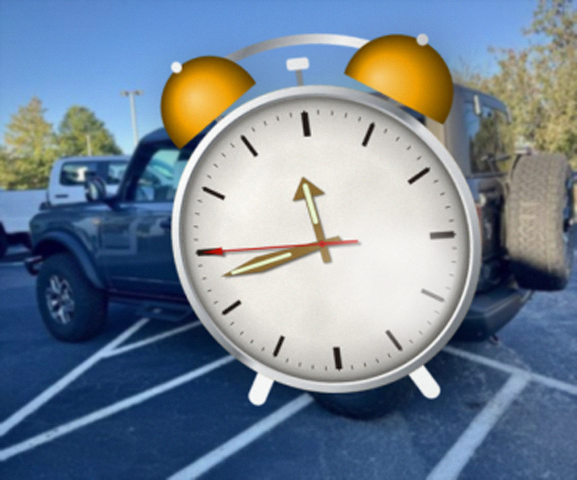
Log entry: h=11 m=42 s=45
